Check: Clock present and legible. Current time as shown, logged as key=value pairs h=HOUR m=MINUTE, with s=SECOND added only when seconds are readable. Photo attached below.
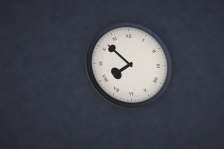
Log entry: h=7 m=52
